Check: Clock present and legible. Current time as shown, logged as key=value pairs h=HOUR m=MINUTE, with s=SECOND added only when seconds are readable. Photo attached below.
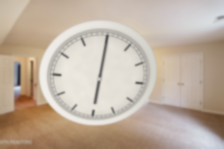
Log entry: h=6 m=0
